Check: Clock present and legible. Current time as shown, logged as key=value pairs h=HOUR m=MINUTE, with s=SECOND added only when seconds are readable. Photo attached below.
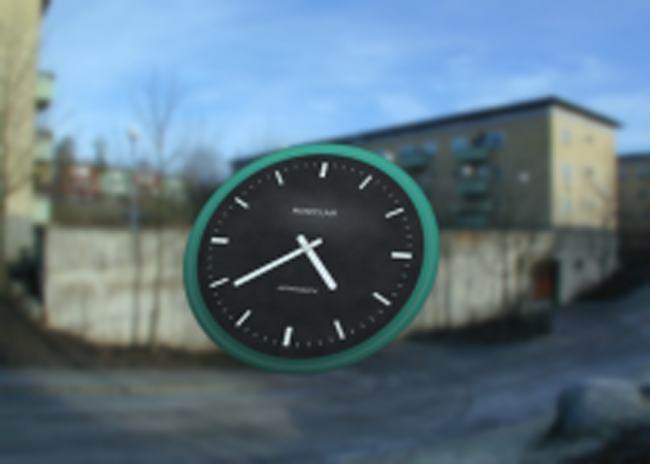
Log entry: h=4 m=39
